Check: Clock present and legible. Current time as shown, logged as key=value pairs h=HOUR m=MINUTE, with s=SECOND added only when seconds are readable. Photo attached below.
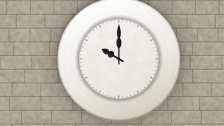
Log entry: h=10 m=0
